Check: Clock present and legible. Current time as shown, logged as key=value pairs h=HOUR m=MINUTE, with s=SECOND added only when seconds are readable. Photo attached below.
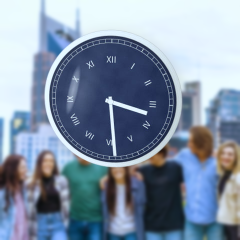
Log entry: h=3 m=29
